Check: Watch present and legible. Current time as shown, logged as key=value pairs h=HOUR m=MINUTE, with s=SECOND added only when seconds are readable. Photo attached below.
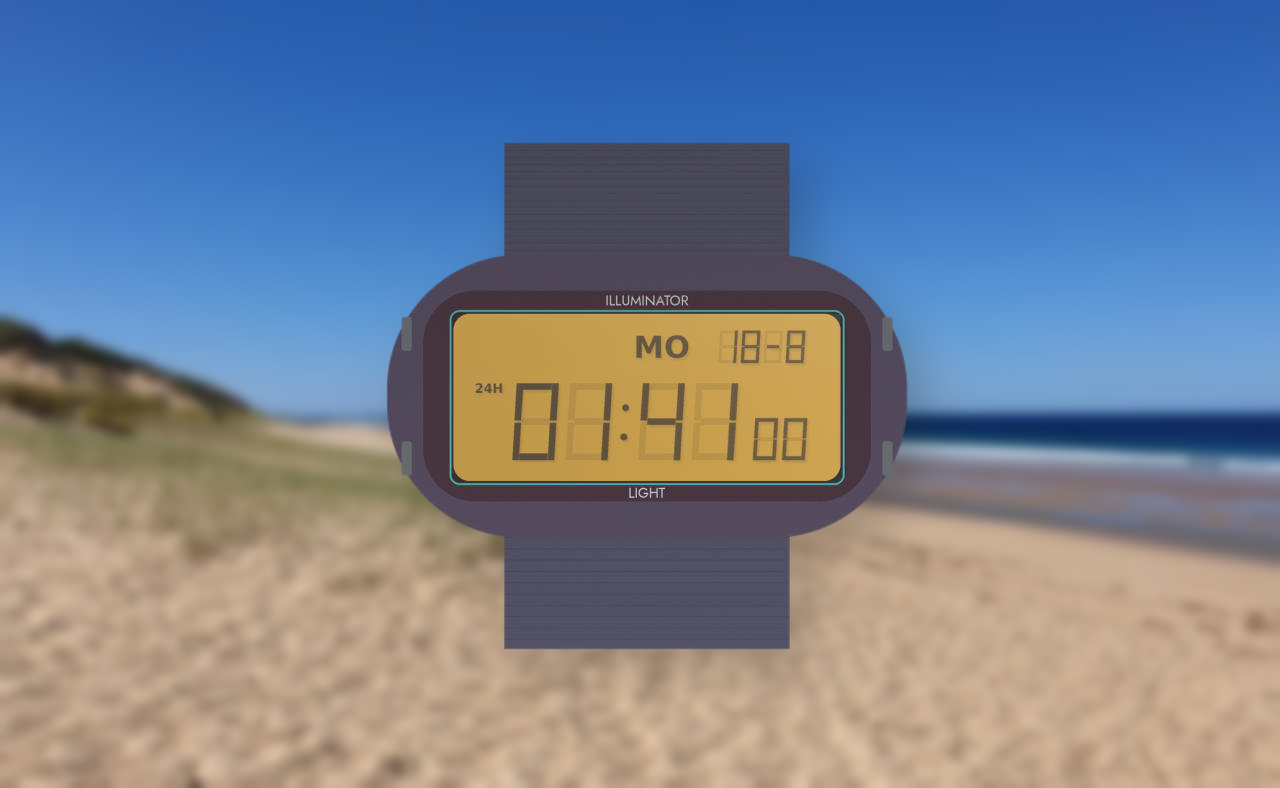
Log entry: h=1 m=41 s=0
